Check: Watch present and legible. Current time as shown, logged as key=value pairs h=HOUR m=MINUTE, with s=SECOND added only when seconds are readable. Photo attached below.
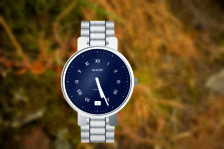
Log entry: h=5 m=26
